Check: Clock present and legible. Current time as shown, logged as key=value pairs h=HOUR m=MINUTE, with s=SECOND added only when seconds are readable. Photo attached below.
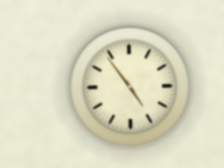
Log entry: h=4 m=54
